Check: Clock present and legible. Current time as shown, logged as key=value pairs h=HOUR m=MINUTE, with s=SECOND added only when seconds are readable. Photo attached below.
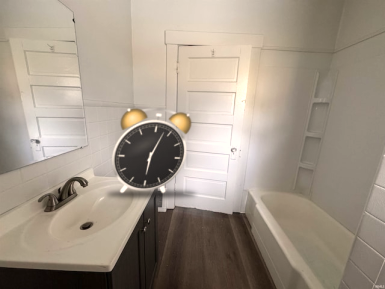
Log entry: h=6 m=3
